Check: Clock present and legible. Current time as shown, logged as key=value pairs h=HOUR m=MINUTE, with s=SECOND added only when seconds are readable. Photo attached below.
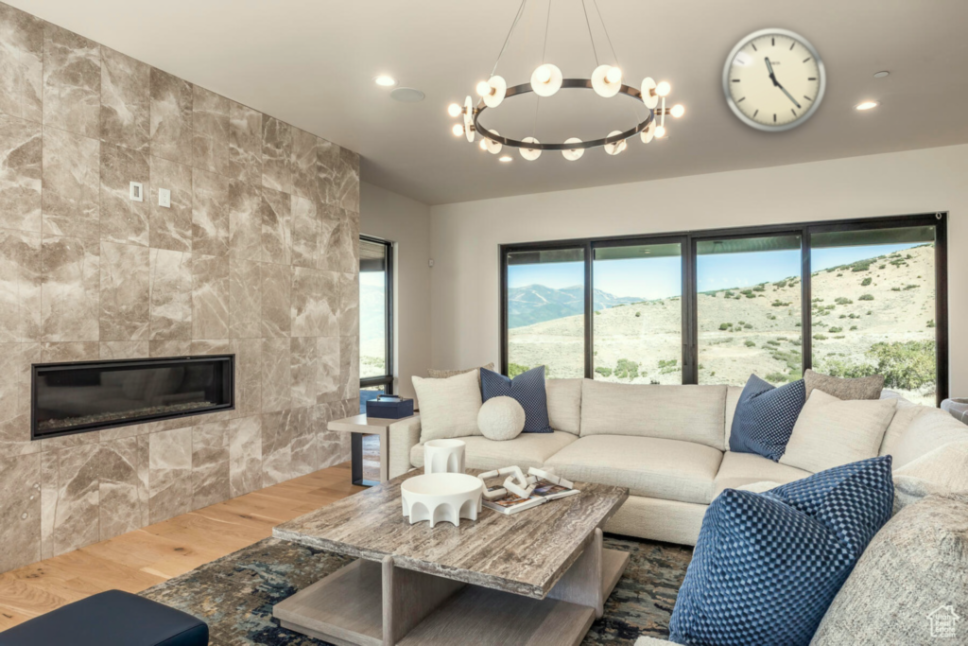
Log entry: h=11 m=23
